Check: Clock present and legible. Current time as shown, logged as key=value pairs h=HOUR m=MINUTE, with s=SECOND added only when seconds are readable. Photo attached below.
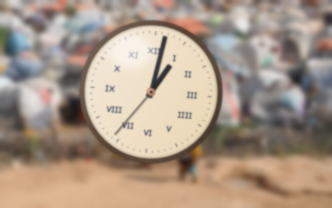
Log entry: h=1 m=1 s=36
